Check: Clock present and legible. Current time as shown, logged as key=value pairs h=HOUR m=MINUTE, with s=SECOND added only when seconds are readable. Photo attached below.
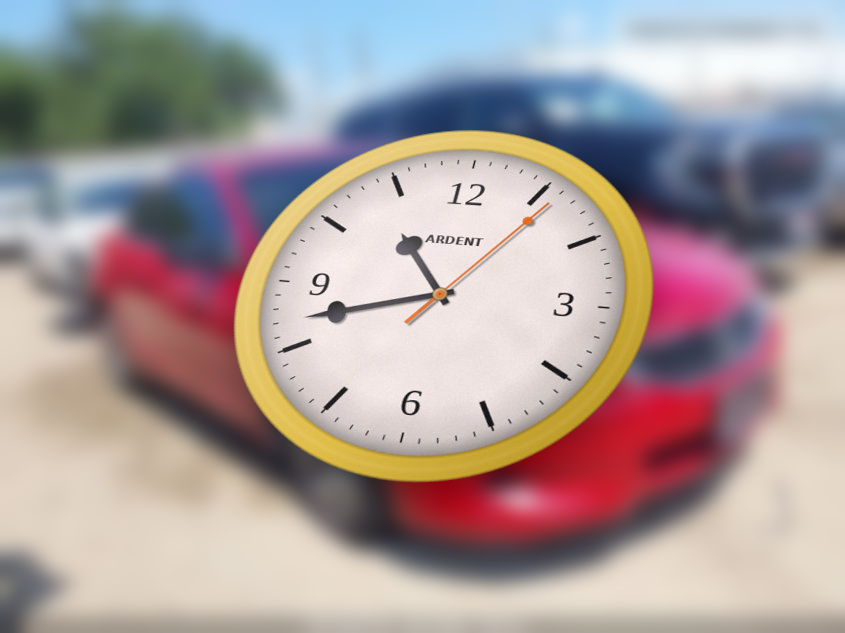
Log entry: h=10 m=42 s=6
